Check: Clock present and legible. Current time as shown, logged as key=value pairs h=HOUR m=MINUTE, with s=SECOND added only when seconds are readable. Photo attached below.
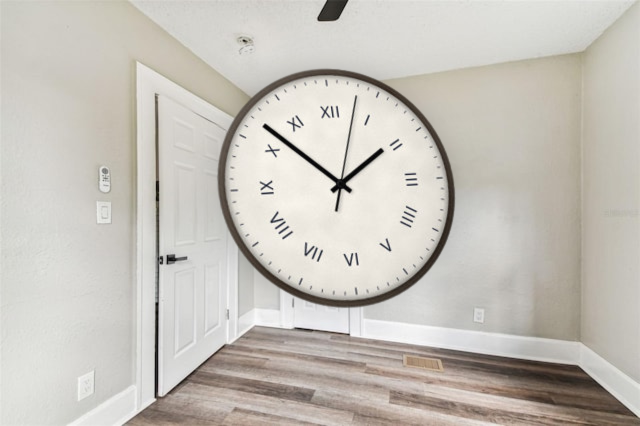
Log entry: h=1 m=52 s=3
